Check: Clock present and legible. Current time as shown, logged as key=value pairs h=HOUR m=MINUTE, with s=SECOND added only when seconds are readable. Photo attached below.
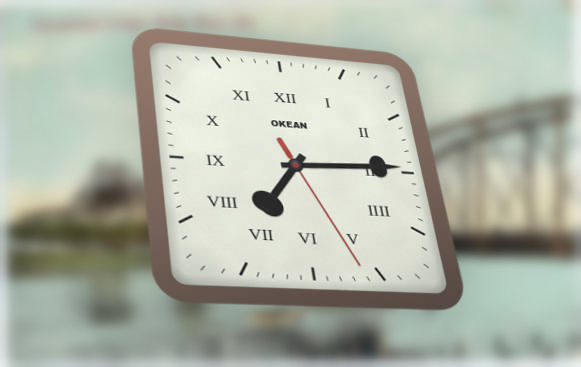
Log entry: h=7 m=14 s=26
